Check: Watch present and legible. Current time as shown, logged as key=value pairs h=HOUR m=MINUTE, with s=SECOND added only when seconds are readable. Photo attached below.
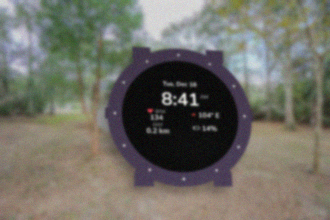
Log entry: h=8 m=41
